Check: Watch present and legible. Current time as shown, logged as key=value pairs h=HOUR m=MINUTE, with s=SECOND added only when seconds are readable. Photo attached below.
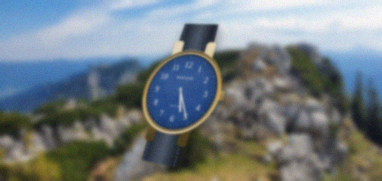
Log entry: h=5 m=25
